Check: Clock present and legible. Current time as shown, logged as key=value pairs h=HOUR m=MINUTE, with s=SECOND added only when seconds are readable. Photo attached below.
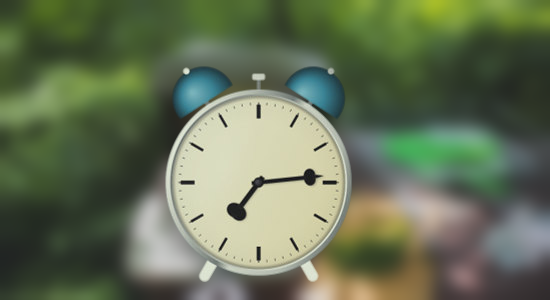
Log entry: h=7 m=14
